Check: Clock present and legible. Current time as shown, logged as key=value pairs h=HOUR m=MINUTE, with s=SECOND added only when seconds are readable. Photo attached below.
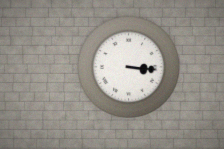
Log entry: h=3 m=16
